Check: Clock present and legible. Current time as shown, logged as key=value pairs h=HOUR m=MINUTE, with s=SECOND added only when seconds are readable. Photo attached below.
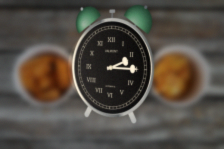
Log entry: h=2 m=15
